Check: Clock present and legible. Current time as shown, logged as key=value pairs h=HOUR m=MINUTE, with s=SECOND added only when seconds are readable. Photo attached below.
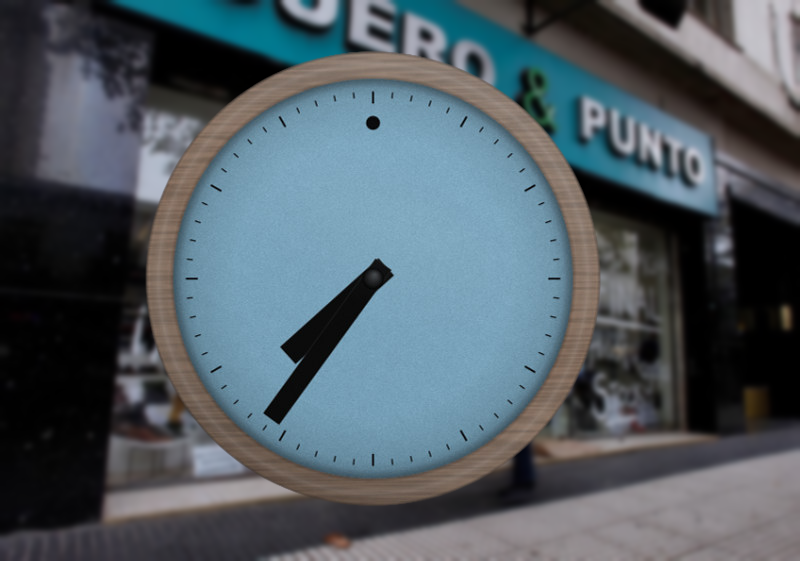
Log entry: h=7 m=36
